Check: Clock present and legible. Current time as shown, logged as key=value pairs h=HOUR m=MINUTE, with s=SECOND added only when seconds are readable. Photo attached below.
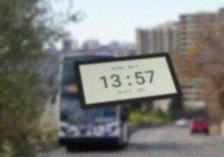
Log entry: h=13 m=57
